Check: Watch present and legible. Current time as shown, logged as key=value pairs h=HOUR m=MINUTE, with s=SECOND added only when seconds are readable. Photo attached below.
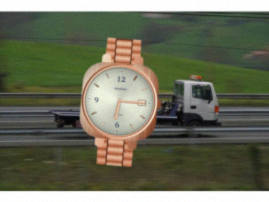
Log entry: h=6 m=15
